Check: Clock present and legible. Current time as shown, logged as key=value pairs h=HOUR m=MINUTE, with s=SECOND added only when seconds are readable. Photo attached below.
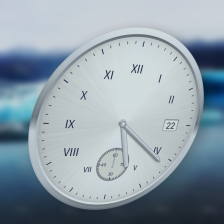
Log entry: h=5 m=21
